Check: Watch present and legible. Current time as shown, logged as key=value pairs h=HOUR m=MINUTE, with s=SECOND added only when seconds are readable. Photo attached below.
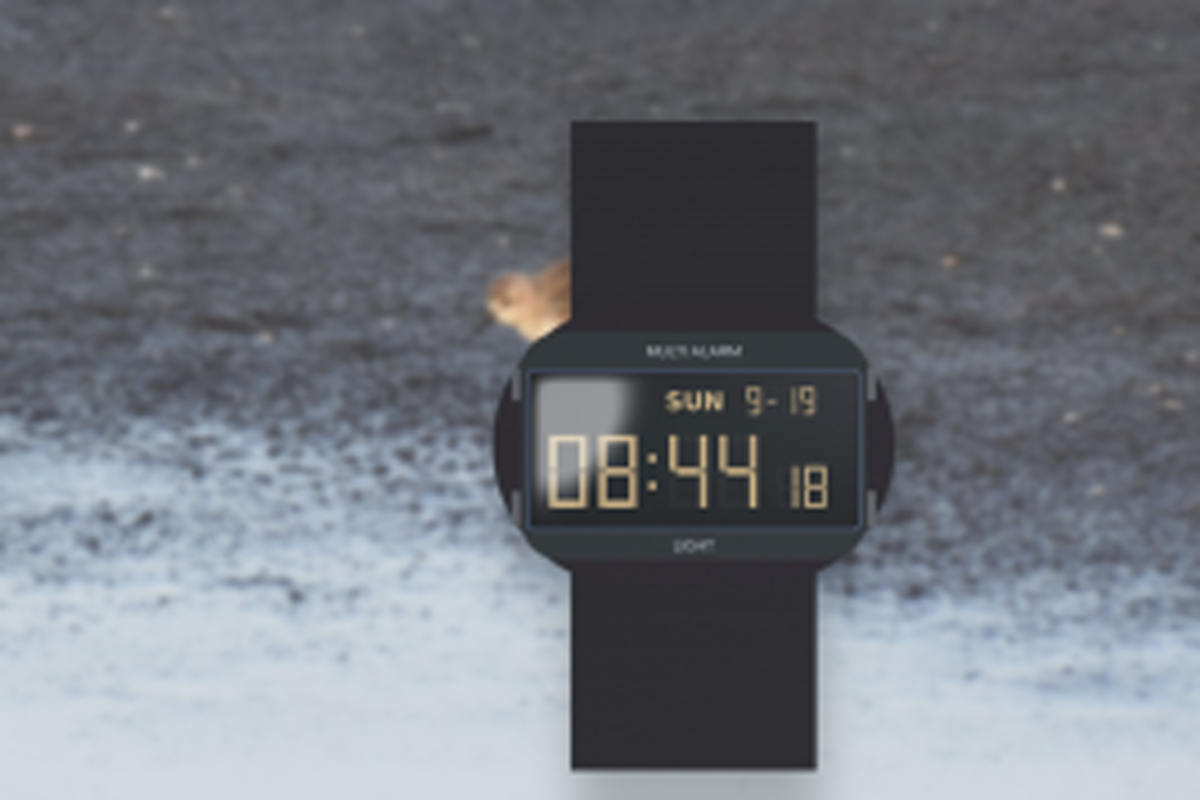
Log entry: h=8 m=44 s=18
